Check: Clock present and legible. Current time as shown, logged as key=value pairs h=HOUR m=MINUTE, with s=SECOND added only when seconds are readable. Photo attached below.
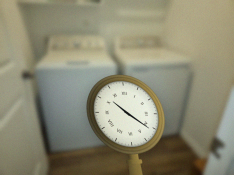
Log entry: h=10 m=21
